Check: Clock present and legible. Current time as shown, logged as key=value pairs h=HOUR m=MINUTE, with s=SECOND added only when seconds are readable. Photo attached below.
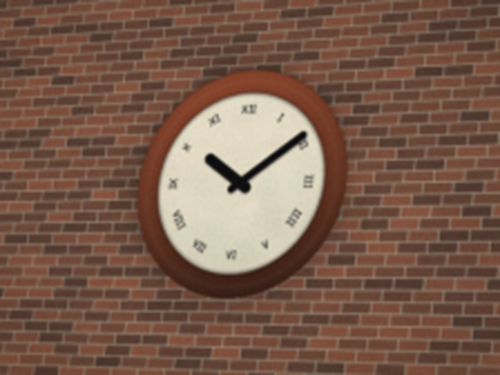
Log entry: h=10 m=9
